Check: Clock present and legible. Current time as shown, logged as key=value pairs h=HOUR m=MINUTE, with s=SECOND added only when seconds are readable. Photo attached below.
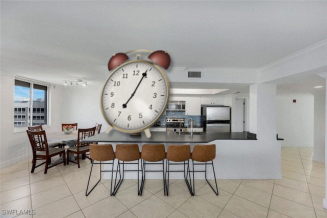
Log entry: h=7 m=4
